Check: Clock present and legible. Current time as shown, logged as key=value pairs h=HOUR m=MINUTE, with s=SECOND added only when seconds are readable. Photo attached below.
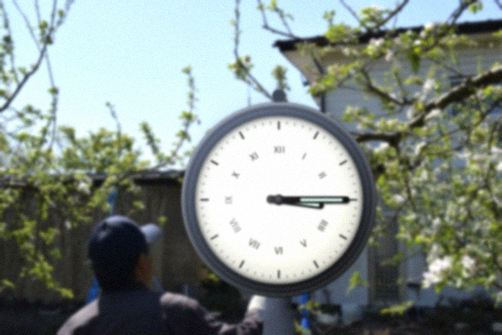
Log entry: h=3 m=15
